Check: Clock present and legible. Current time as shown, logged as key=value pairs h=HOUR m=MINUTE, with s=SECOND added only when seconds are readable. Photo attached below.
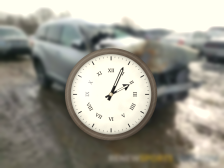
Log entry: h=2 m=4
